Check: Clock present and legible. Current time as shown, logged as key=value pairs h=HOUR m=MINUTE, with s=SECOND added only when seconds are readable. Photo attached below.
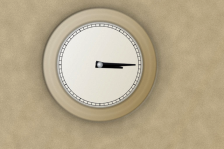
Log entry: h=3 m=15
